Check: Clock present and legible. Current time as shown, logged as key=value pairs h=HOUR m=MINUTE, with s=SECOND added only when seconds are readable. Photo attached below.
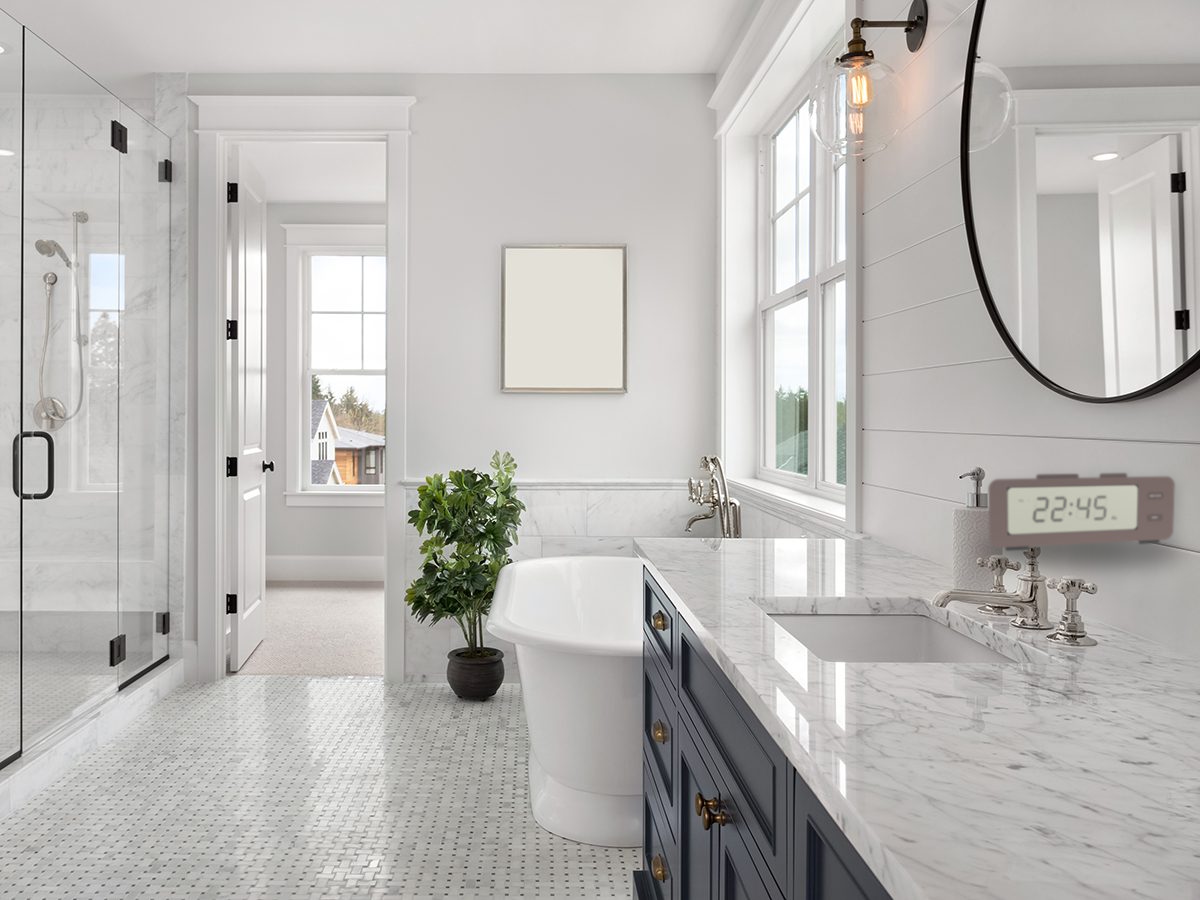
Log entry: h=22 m=45
